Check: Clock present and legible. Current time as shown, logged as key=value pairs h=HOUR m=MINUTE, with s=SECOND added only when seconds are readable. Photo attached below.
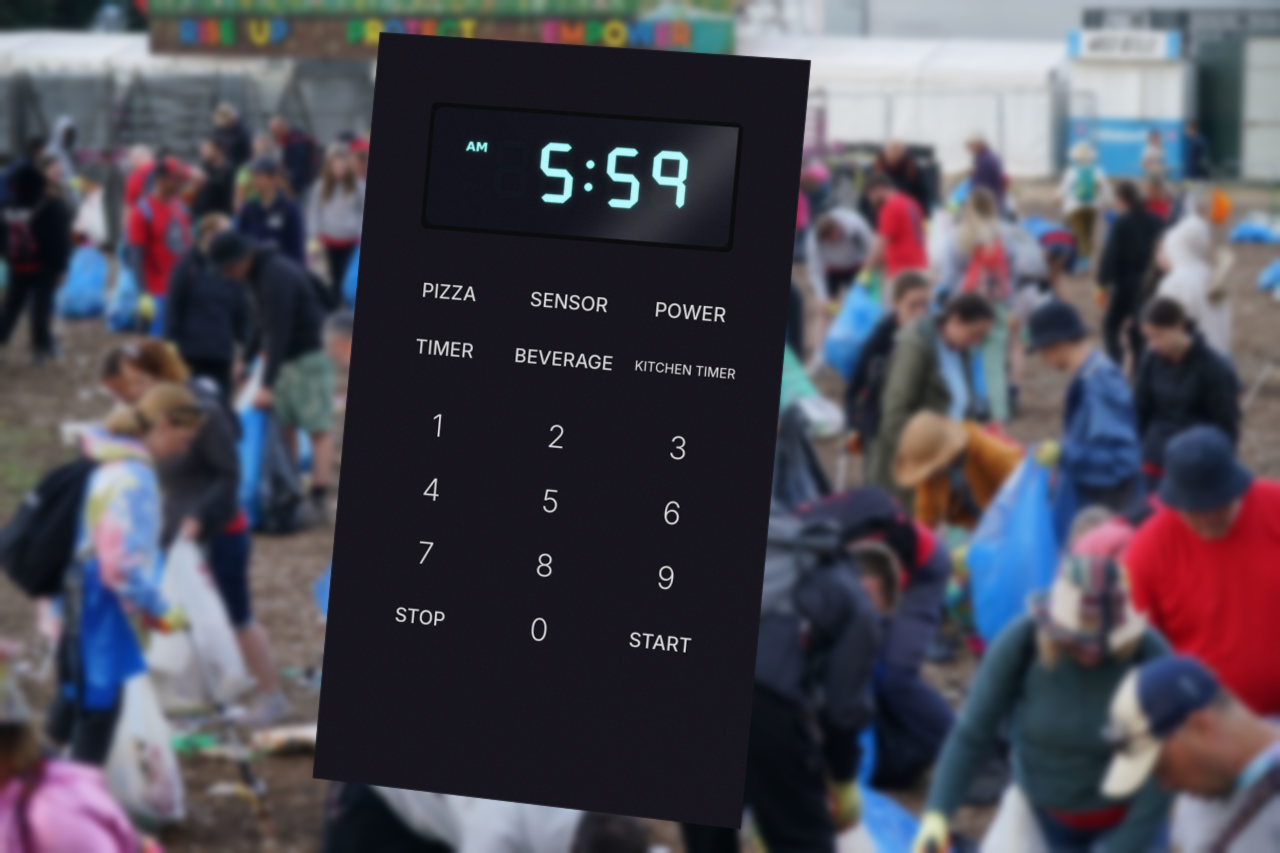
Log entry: h=5 m=59
